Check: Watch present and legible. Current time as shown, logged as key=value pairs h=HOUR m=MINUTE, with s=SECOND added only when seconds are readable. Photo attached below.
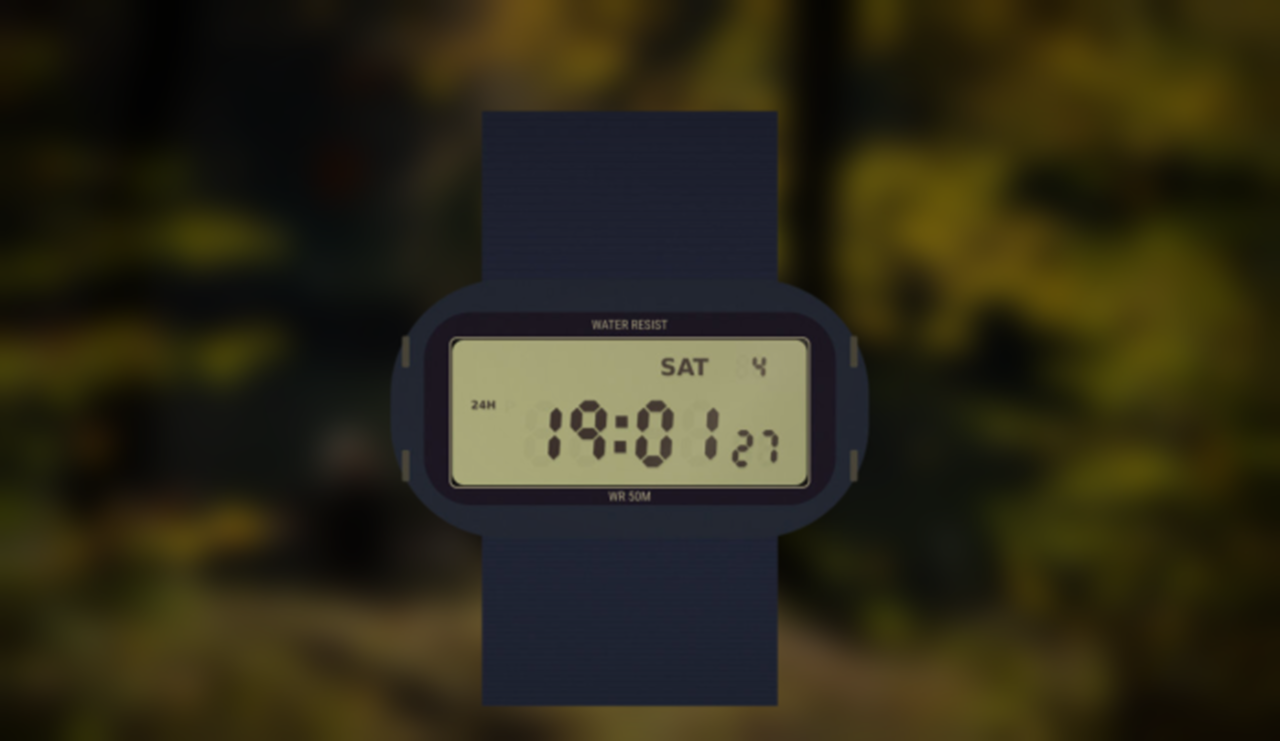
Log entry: h=19 m=1 s=27
